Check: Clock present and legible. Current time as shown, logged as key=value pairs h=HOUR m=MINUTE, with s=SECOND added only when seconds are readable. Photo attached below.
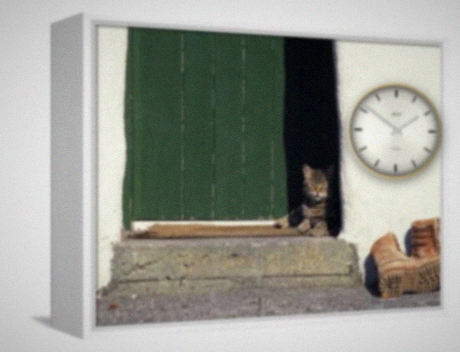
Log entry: h=1 m=51
